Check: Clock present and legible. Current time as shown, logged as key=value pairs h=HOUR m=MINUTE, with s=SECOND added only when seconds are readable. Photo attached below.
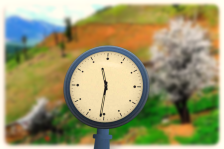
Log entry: h=11 m=31
